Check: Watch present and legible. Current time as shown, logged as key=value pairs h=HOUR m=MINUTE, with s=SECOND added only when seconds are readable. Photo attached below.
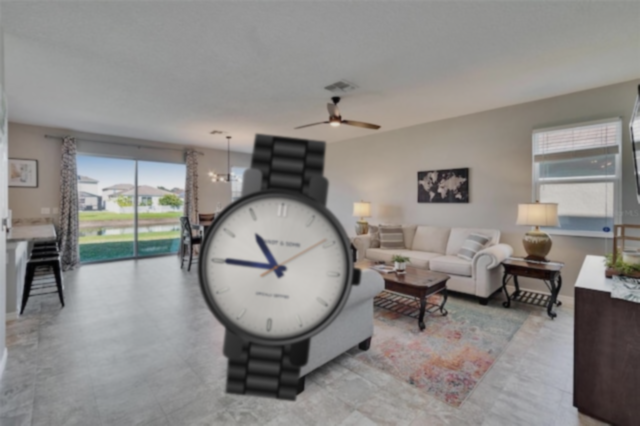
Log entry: h=10 m=45 s=9
